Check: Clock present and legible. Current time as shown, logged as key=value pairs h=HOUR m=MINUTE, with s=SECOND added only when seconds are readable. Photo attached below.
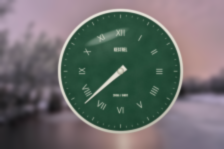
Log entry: h=7 m=38
